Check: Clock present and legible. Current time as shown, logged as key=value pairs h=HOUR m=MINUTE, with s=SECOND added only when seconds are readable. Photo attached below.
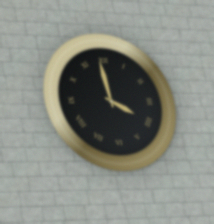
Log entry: h=3 m=59
